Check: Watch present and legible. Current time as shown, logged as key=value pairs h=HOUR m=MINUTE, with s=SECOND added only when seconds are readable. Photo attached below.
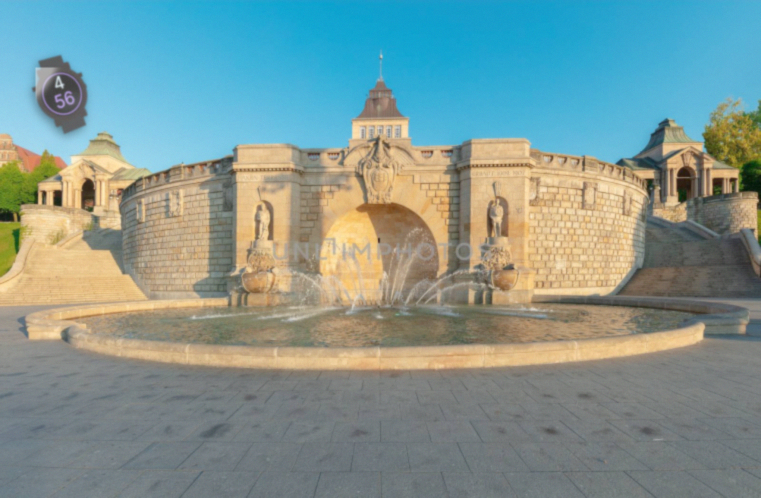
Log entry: h=4 m=56
